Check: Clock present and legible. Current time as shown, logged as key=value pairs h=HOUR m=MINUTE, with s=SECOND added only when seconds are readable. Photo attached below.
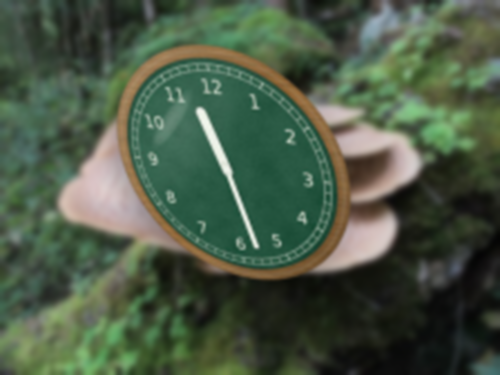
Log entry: h=11 m=28
